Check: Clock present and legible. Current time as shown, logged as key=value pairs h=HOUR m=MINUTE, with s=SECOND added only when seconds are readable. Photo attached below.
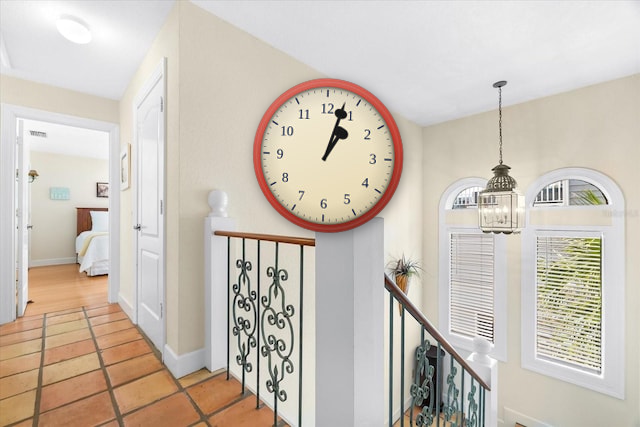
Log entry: h=1 m=3
